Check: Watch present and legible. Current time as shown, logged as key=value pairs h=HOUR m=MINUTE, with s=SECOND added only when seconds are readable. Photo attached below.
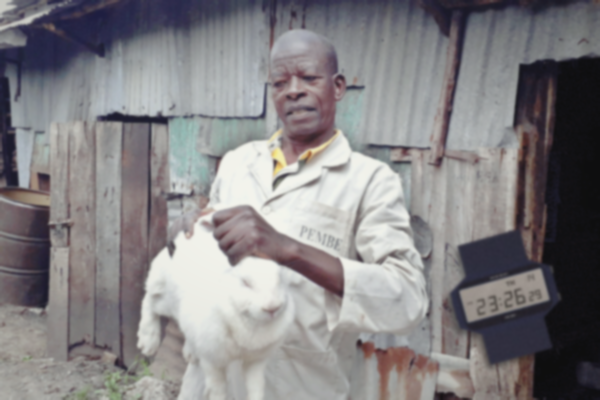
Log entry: h=23 m=26
